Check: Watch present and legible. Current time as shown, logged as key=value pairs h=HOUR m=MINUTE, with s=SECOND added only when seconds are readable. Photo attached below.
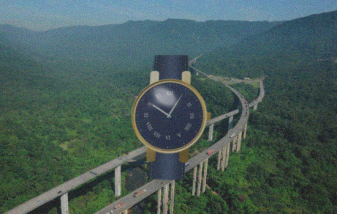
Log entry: h=10 m=5
